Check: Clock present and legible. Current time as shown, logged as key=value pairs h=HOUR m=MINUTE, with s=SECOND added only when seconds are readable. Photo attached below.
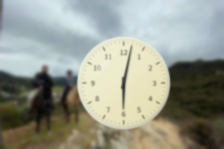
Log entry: h=6 m=2
